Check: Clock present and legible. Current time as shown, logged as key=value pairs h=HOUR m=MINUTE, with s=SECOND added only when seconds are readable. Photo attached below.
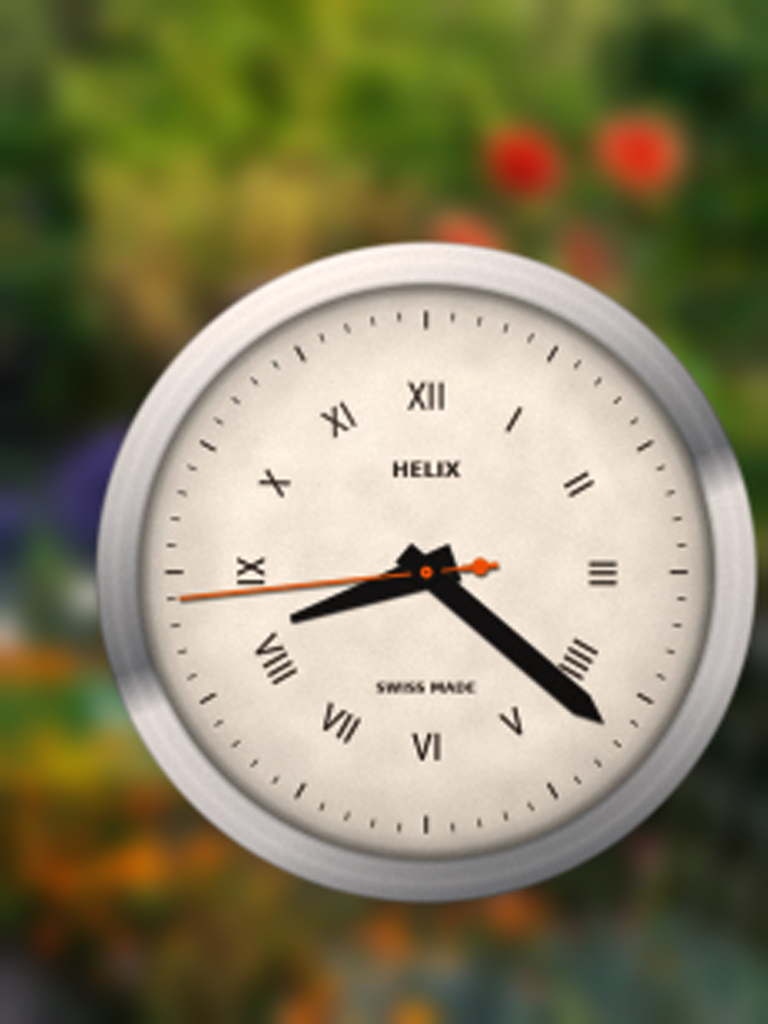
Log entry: h=8 m=21 s=44
